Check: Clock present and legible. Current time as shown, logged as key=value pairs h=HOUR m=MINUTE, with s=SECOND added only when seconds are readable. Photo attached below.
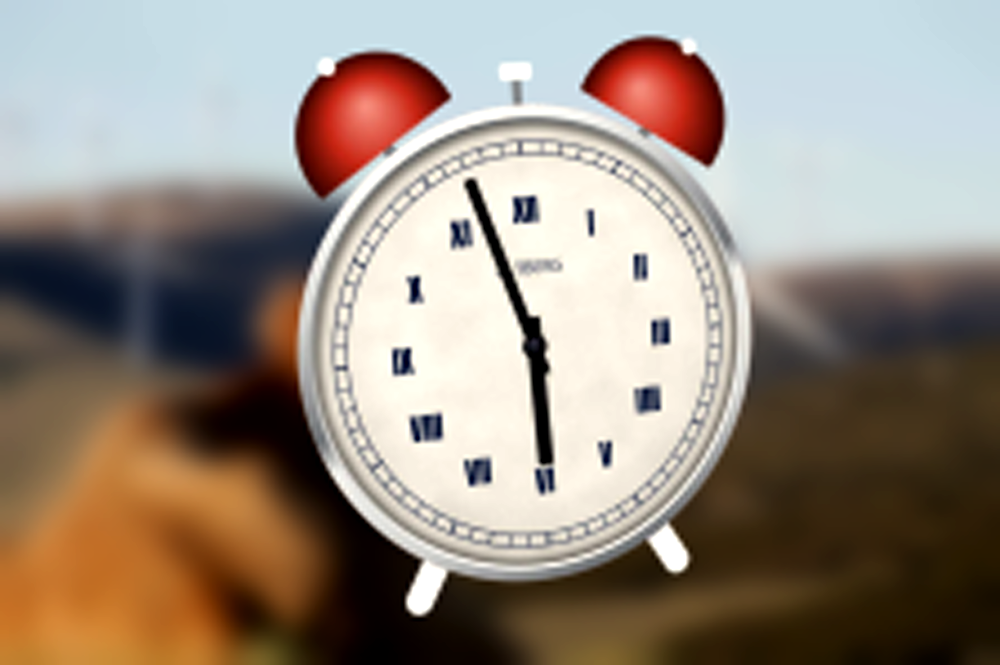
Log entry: h=5 m=57
